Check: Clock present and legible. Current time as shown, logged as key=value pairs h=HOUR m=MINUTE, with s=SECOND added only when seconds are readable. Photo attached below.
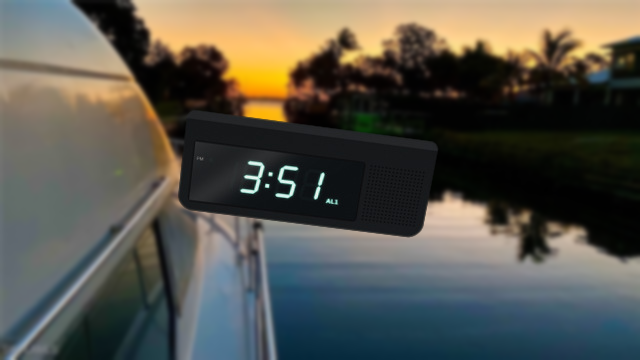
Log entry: h=3 m=51
